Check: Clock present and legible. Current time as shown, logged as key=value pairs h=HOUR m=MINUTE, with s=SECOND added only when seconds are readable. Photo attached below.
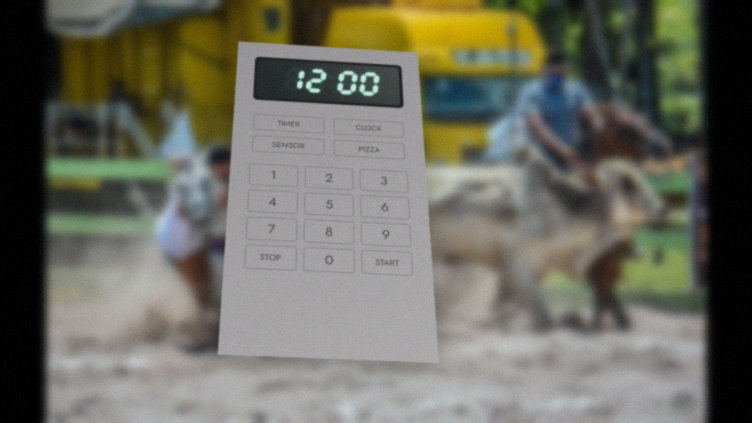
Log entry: h=12 m=0
